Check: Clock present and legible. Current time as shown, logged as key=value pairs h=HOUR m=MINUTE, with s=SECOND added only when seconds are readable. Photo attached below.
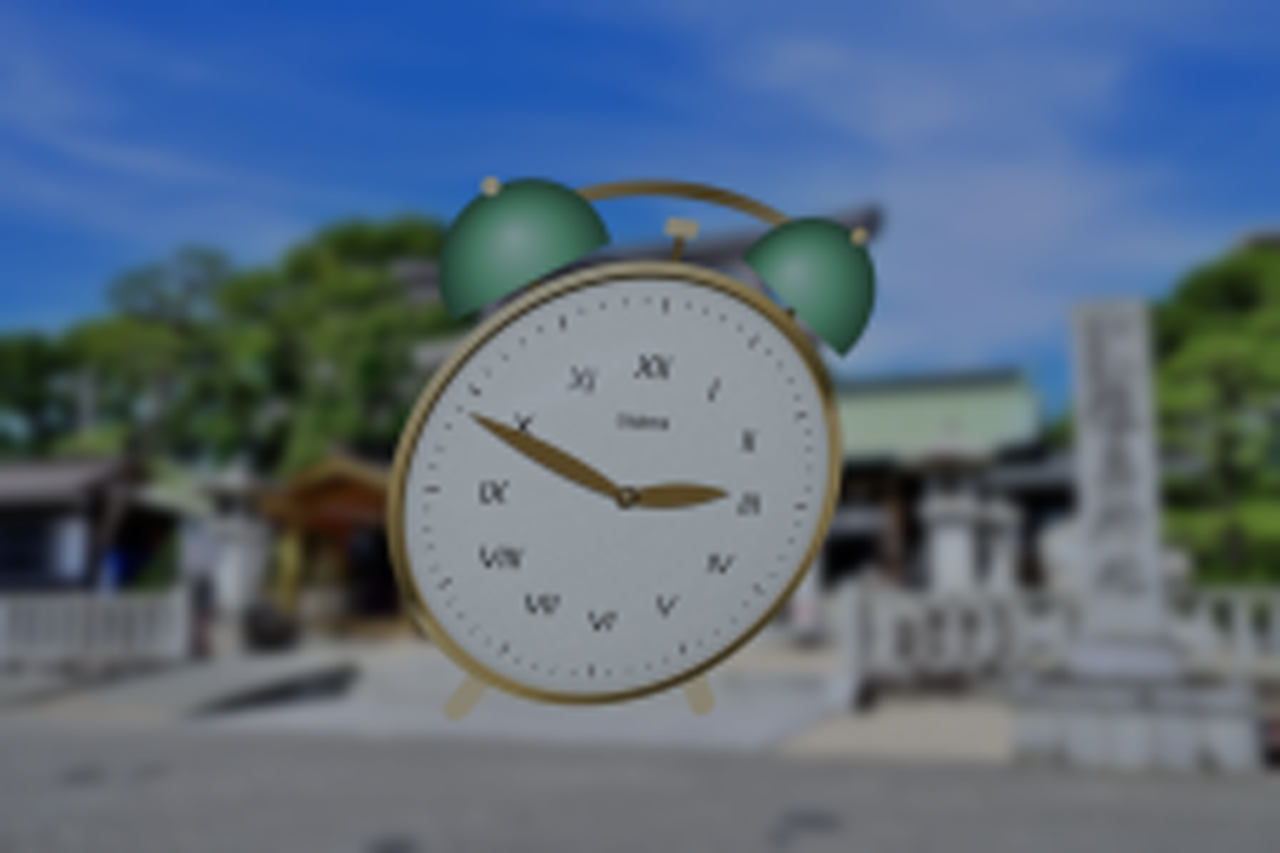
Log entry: h=2 m=49
